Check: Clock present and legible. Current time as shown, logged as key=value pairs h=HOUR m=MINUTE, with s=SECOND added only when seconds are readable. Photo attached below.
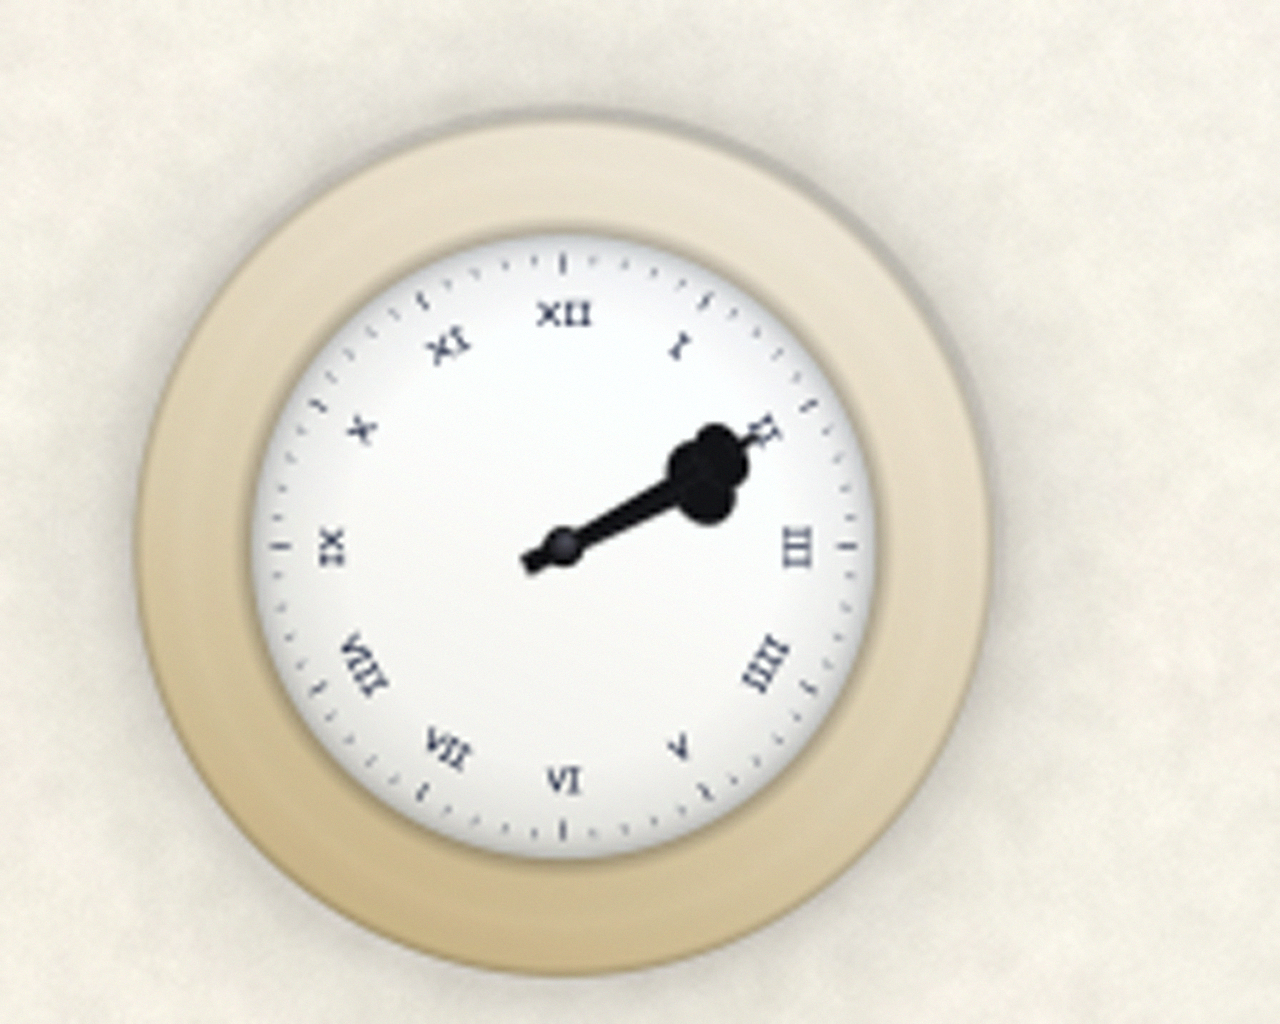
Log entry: h=2 m=10
